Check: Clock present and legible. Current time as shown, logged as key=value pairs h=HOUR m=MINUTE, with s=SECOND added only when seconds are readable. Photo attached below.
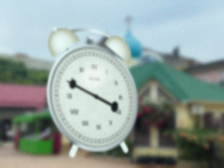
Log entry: h=3 m=49
